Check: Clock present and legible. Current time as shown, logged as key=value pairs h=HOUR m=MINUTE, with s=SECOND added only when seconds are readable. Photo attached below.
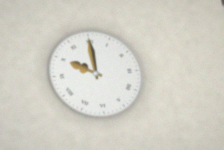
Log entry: h=10 m=0
